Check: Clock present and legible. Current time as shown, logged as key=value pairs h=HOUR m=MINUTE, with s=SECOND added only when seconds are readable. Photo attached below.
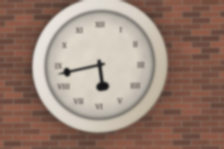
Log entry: h=5 m=43
